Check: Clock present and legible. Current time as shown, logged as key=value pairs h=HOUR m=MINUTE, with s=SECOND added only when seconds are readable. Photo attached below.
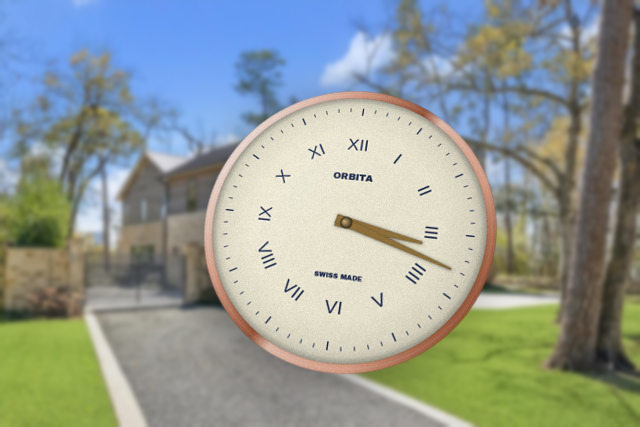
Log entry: h=3 m=18
